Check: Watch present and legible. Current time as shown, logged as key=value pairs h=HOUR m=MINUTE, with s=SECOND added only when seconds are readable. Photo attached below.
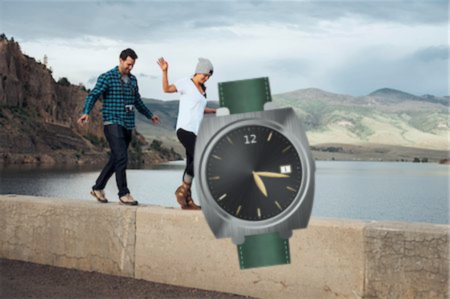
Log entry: h=5 m=17
